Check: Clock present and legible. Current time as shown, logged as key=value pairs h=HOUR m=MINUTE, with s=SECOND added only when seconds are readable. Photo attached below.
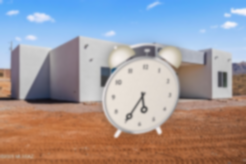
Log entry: h=5 m=35
